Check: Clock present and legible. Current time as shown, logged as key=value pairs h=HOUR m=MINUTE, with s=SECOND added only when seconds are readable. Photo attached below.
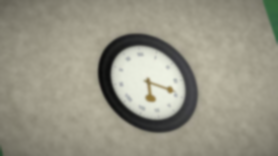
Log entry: h=6 m=19
